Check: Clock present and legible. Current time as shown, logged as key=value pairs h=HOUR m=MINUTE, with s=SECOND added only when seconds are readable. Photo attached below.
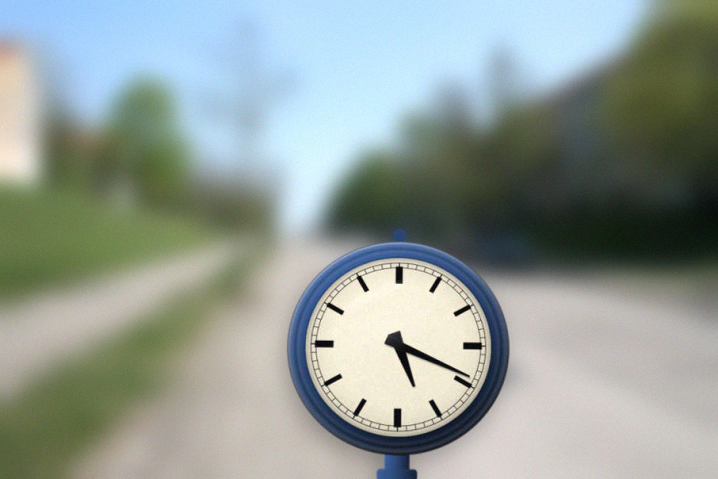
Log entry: h=5 m=19
